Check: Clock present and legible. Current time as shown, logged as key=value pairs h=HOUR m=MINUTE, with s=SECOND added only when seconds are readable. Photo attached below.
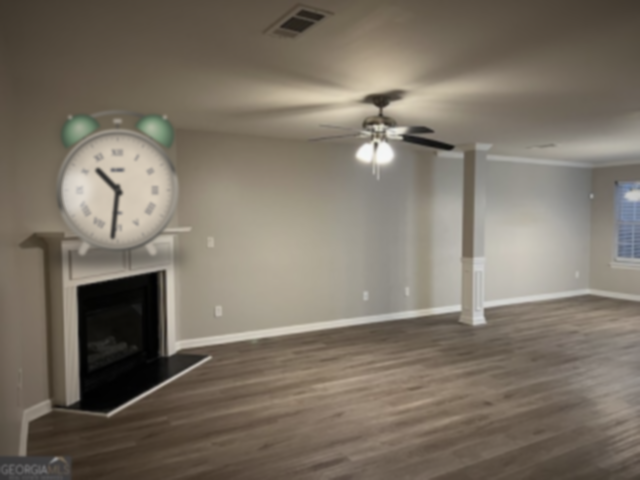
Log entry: h=10 m=31
